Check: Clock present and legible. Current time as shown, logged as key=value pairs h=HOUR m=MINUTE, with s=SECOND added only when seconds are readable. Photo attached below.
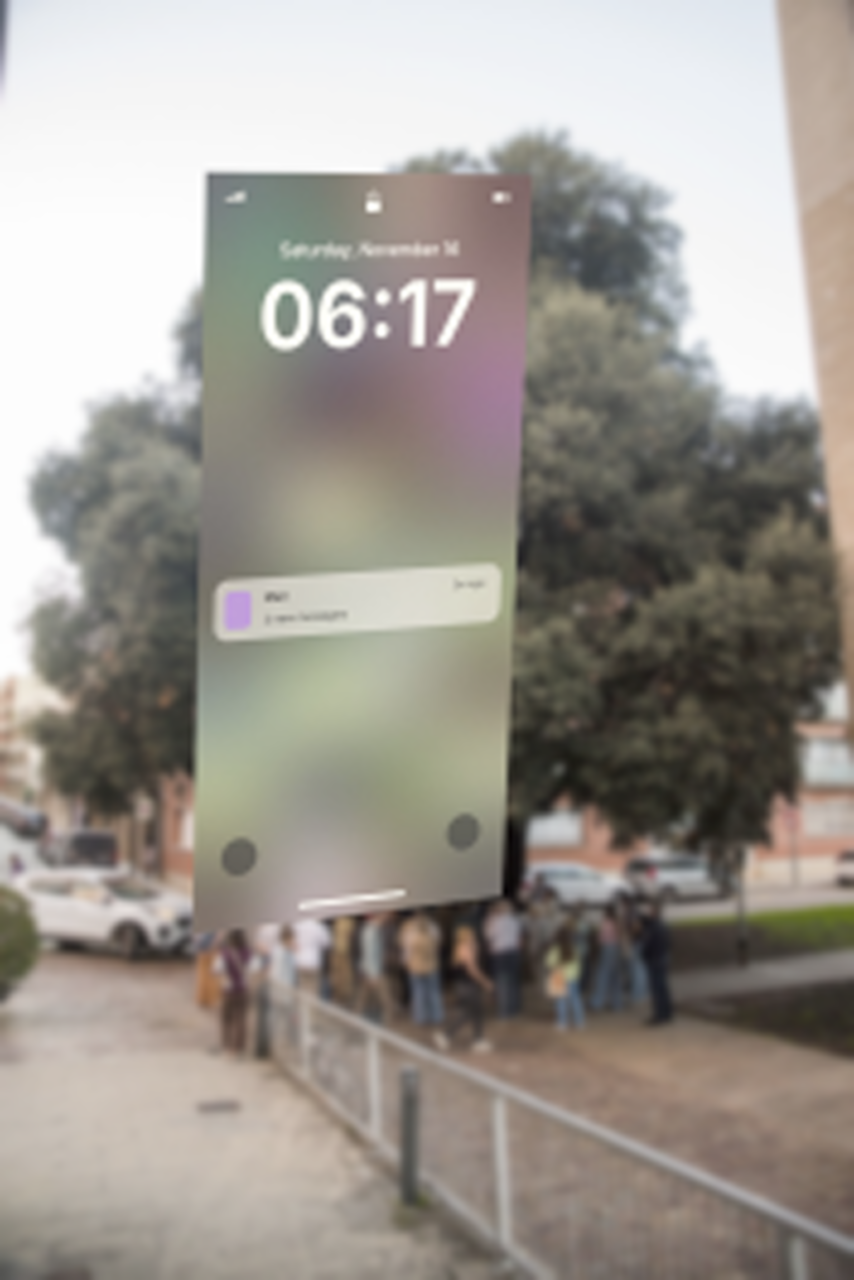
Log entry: h=6 m=17
